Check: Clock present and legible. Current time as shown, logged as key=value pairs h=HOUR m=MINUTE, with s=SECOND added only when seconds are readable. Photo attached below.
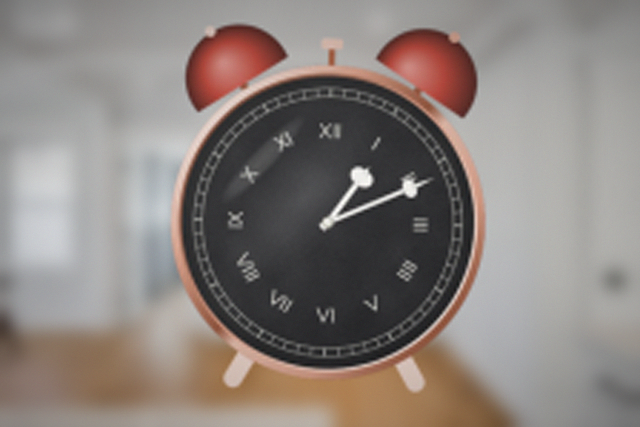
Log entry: h=1 m=11
